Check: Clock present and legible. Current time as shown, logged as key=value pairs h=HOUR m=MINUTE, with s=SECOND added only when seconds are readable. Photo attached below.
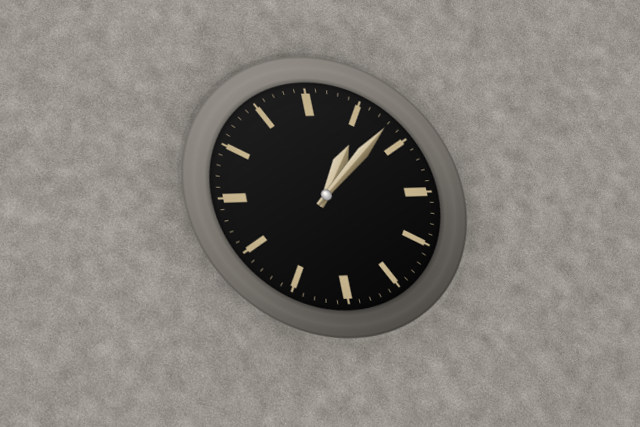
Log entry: h=1 m=8
